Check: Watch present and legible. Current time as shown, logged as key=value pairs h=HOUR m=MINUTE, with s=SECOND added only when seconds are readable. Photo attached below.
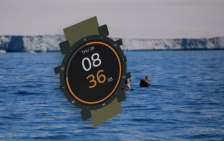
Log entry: h=8 m=36
